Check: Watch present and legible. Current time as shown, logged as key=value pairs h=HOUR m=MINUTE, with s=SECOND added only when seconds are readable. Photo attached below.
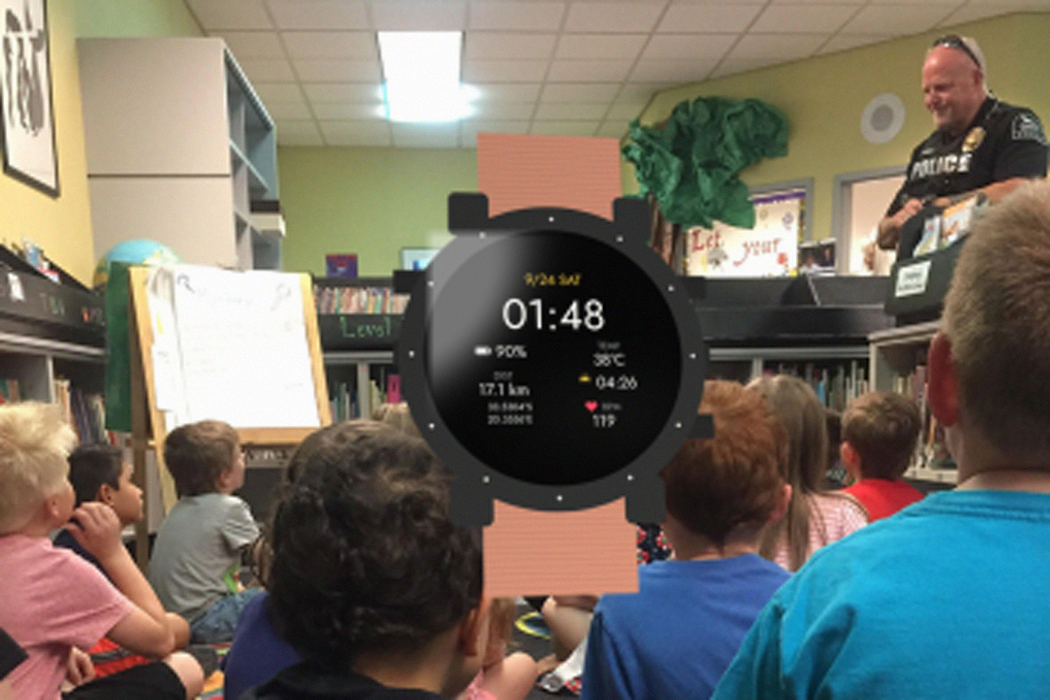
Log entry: h=1 m=48
